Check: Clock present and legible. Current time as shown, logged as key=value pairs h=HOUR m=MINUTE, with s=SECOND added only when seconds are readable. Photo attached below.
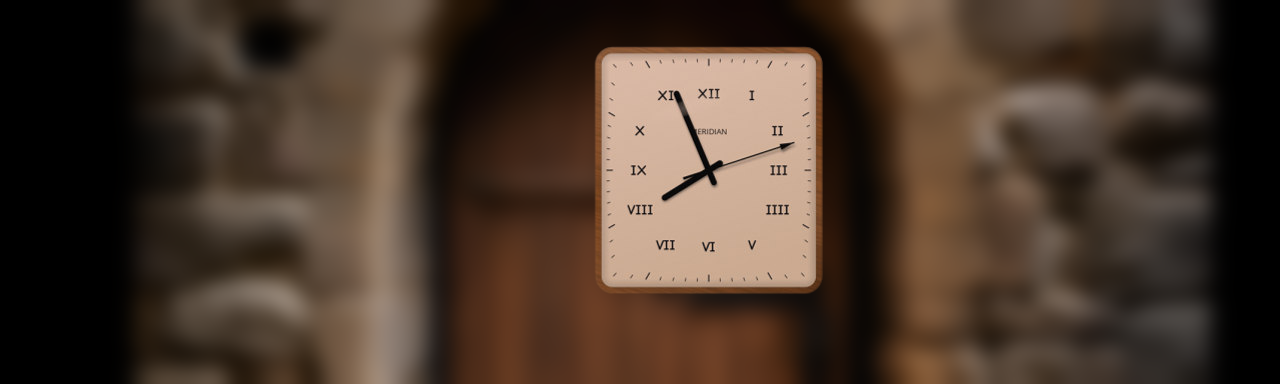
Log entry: h=7 m=56 s=12
